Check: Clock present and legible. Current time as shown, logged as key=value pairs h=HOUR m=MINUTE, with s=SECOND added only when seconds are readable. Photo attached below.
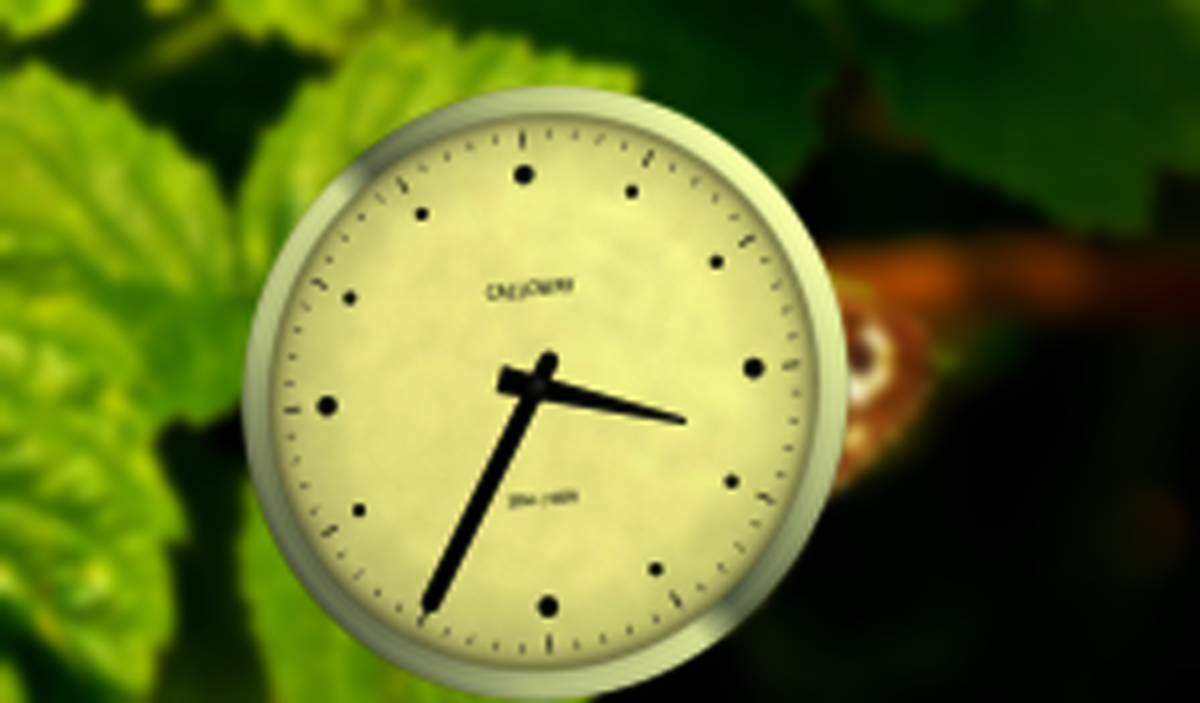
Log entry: h=3 m=35
